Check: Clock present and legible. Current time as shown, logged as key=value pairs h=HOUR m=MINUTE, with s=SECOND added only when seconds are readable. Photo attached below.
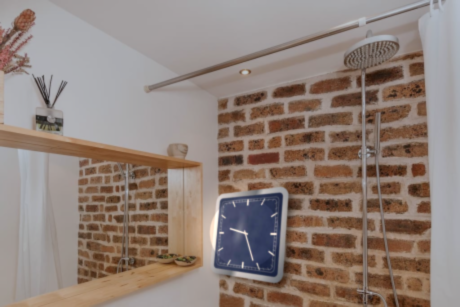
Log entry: h=9 m=26
